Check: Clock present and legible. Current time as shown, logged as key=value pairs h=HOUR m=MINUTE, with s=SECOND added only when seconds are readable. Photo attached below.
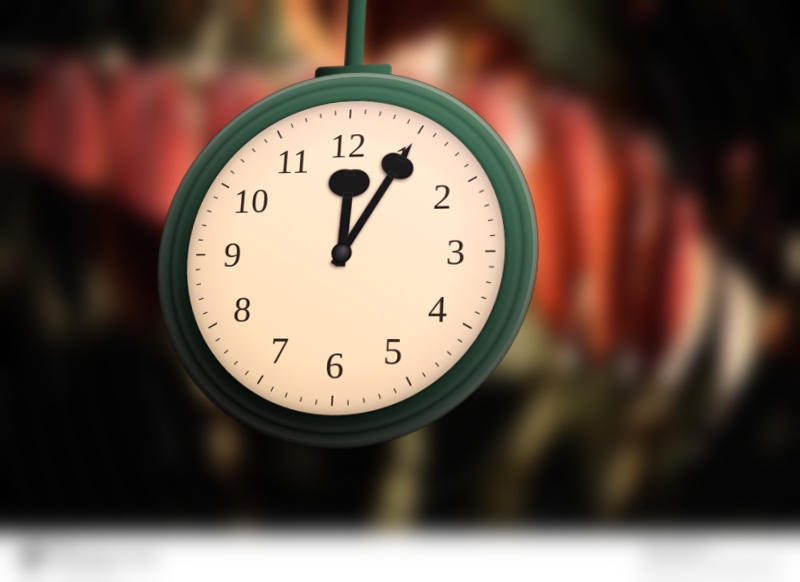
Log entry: h=12 m=5
